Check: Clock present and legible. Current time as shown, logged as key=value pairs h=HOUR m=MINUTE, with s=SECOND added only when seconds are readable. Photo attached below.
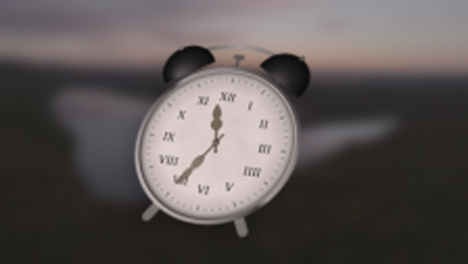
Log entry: h=11 m=35
